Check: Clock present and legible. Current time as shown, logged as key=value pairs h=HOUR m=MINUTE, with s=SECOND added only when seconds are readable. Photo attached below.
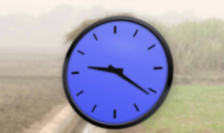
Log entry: h=9 m=21
